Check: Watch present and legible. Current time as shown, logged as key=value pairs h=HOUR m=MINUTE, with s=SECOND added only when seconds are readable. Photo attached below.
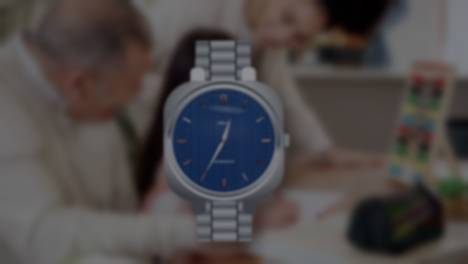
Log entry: h=12 m=35
